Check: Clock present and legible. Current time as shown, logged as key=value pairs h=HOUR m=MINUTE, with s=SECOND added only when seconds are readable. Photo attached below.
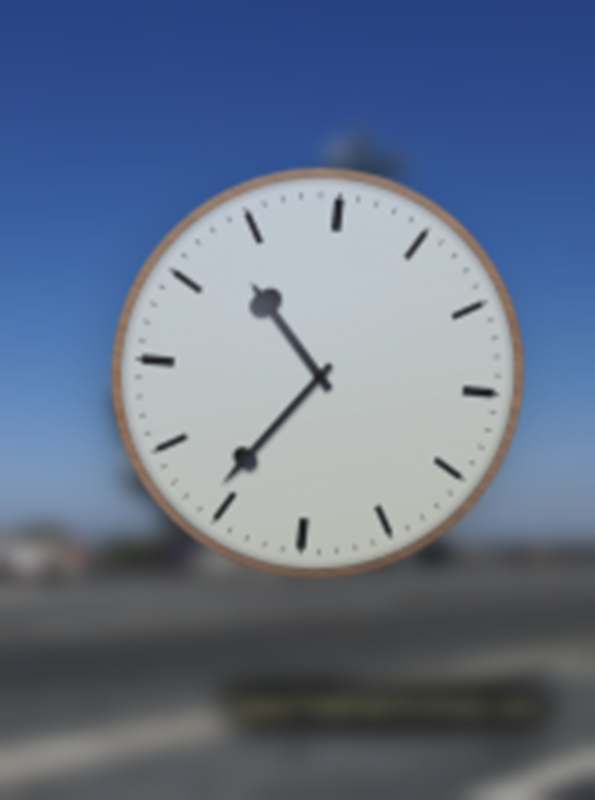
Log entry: h=10 m=36
